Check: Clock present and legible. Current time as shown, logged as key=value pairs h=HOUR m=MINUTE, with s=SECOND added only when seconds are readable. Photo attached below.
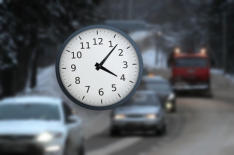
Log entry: h=4 m=7
